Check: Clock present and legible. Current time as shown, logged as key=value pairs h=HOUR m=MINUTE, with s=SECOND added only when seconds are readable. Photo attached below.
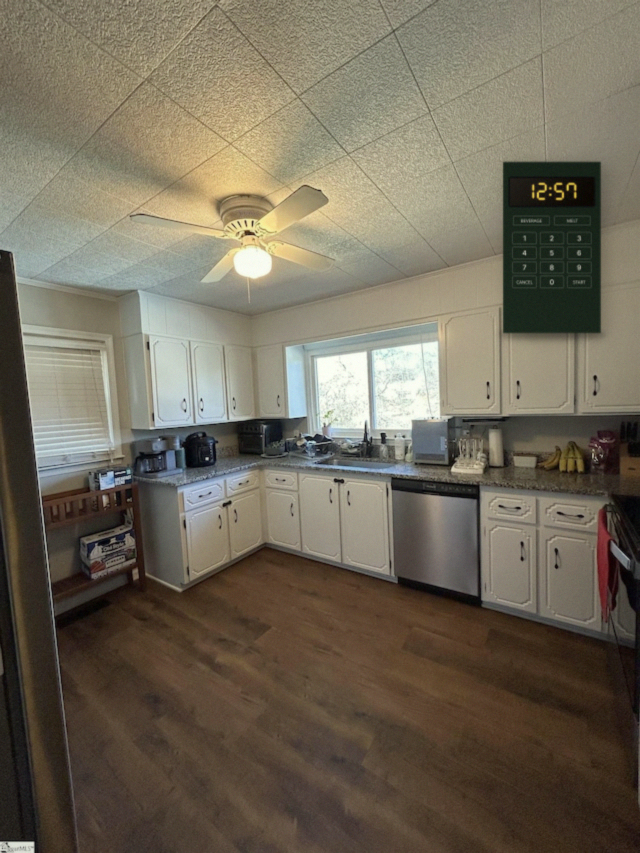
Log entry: h=12 m=57
